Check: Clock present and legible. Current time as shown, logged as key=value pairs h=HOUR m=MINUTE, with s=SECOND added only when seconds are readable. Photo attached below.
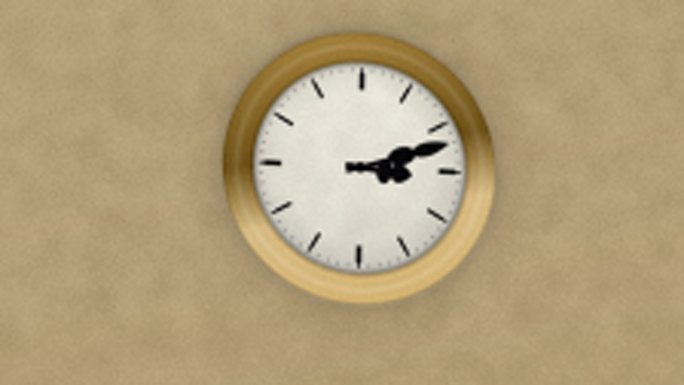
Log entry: h=3 m=12
